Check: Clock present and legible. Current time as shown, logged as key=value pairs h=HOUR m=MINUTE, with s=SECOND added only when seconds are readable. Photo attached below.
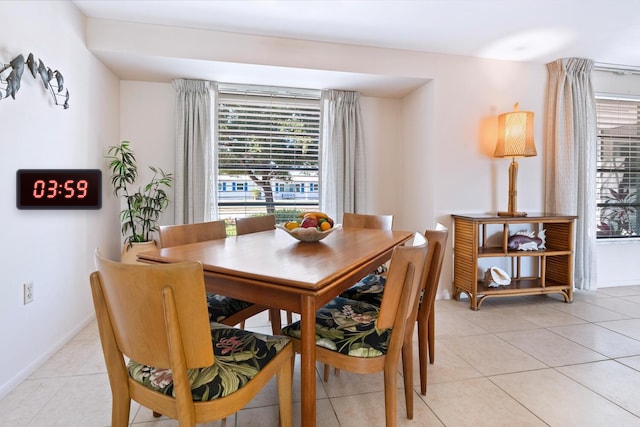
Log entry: h=3 m=59
